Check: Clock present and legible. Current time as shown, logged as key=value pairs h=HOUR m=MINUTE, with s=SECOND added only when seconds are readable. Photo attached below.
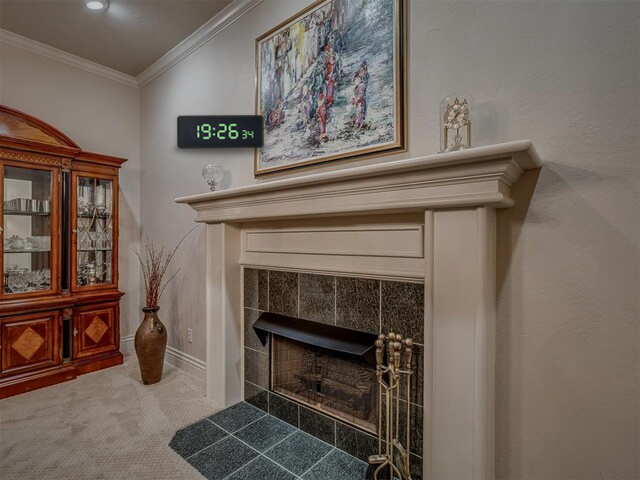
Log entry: h=19 m=26 s=34
